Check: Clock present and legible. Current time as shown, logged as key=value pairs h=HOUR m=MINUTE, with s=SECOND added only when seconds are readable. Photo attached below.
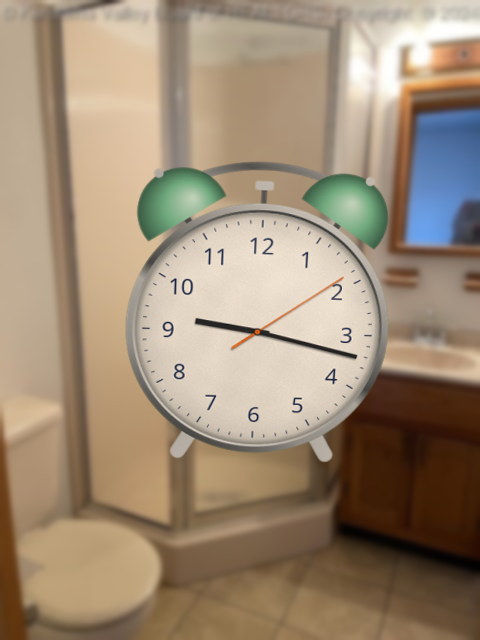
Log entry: h=9 m=17 s=9
